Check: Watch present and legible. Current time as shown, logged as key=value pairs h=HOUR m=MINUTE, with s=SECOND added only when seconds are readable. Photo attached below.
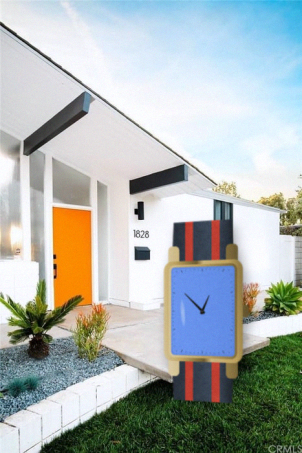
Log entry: h=12 m=52
